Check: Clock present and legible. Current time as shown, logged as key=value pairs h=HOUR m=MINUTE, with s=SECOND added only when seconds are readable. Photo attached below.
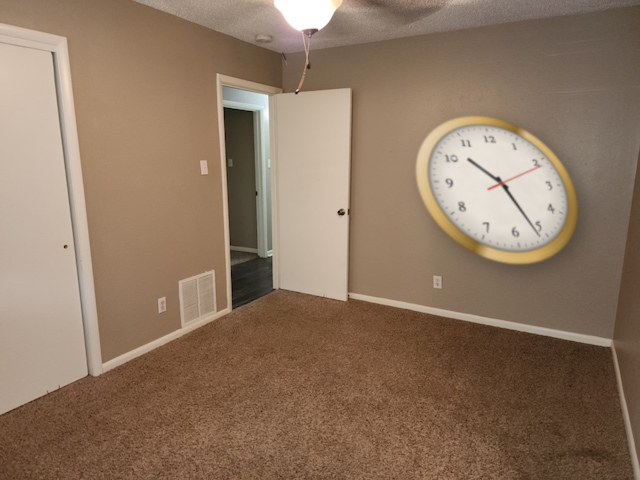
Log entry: h=10 m=26 s=11
